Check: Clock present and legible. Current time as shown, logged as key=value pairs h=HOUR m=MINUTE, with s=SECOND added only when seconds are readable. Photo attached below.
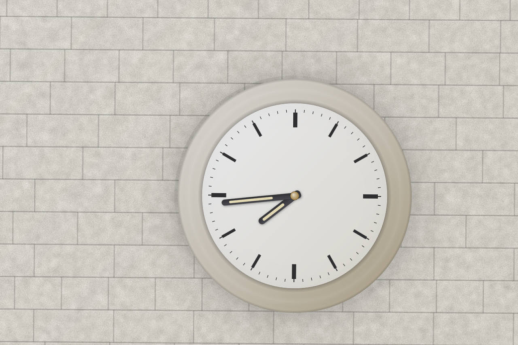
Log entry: h=7 m=44
